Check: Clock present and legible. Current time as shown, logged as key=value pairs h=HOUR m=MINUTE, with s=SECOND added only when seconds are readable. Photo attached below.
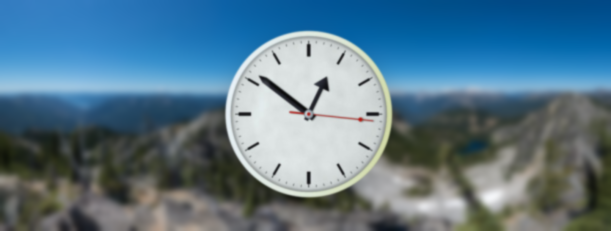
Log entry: h=12 m=51 s=16
